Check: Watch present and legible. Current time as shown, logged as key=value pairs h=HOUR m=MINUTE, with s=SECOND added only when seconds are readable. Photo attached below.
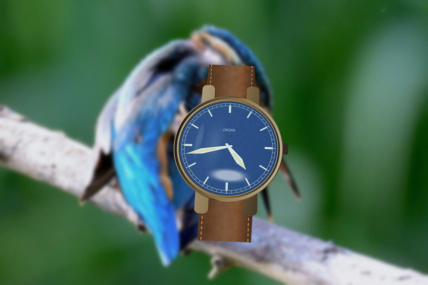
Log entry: h=4 m=43
